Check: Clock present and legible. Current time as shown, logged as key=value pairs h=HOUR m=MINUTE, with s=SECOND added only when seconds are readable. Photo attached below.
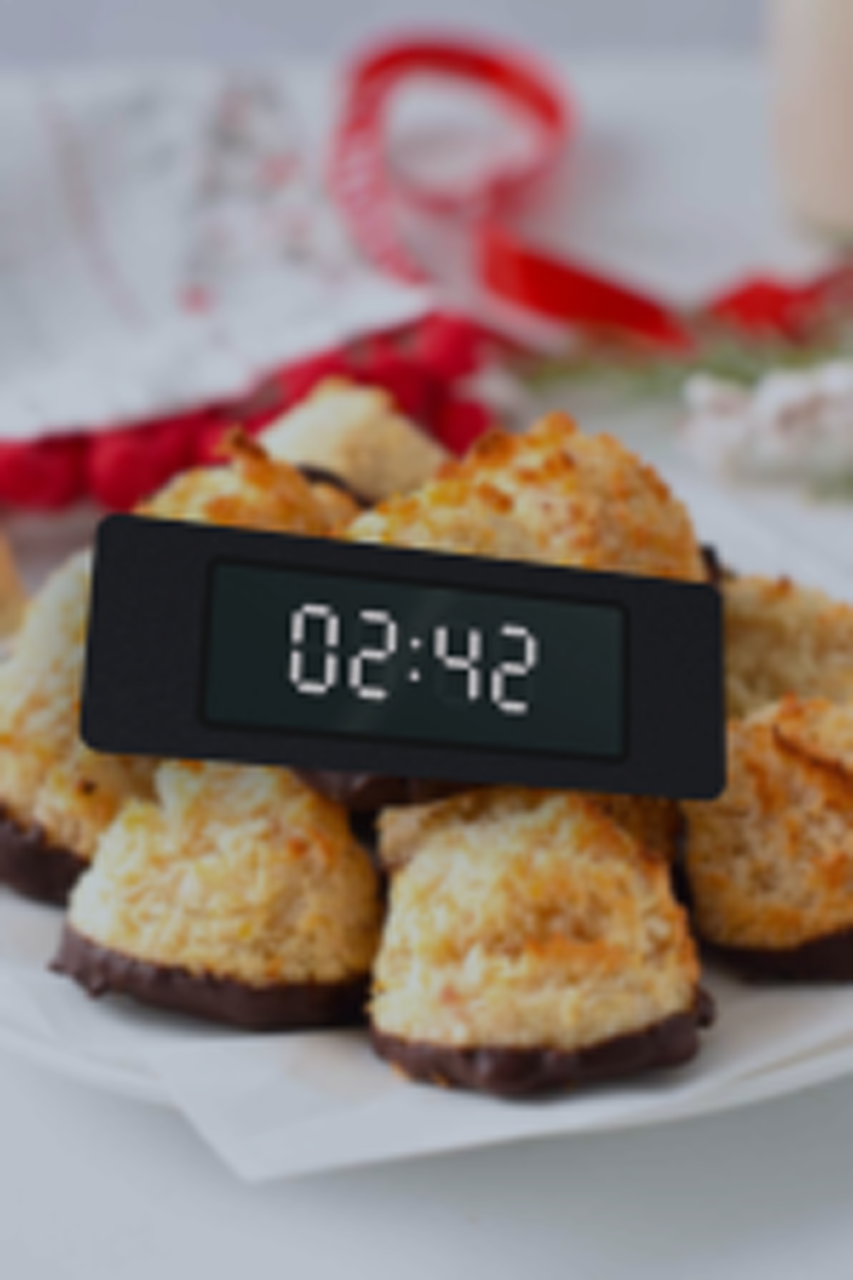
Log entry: h=2 m=42
